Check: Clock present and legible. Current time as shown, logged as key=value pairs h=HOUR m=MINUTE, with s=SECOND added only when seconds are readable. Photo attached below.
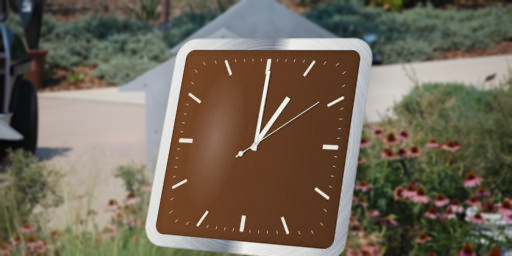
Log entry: h=1 m=0 s=9
